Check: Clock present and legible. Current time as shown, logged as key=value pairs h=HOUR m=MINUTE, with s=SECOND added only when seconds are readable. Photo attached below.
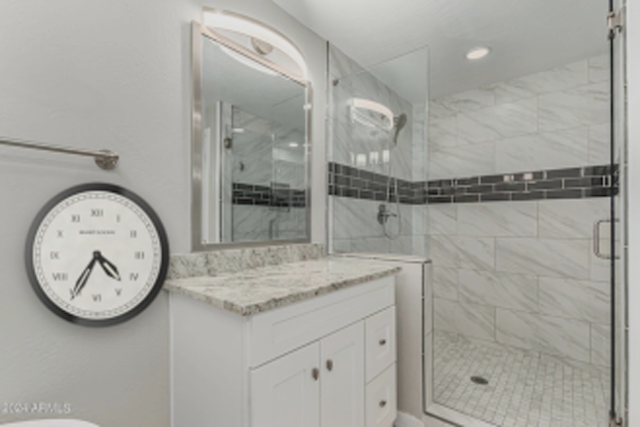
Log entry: h=4 m=35
